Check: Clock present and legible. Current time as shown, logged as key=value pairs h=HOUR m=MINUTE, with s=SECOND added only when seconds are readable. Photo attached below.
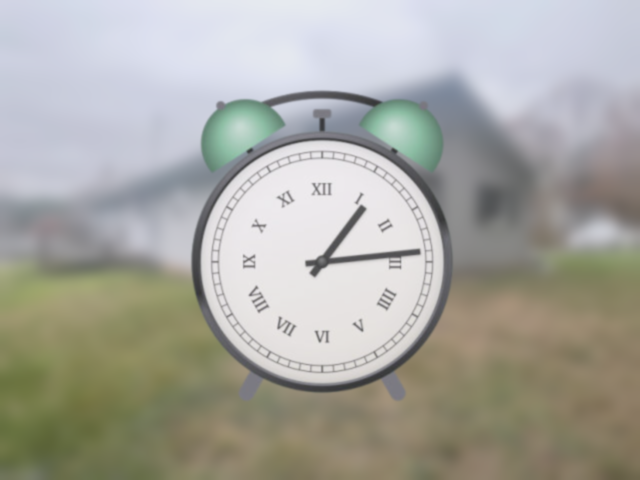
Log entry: h=1 m=14
